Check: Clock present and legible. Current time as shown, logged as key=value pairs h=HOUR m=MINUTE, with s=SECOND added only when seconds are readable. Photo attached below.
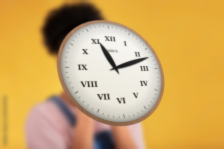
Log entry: h=11 m=12
